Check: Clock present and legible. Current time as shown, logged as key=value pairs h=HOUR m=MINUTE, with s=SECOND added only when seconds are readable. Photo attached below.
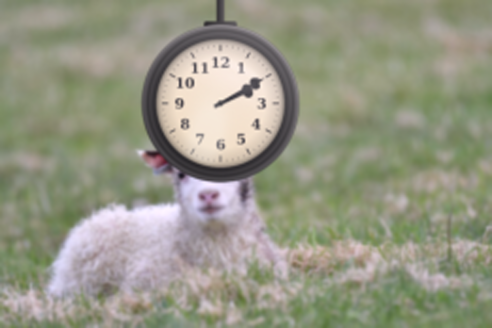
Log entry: h=2 m=10
